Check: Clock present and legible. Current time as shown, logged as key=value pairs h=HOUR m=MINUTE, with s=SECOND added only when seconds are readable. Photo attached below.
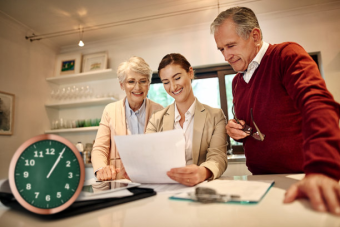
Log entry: h=1 m=5
